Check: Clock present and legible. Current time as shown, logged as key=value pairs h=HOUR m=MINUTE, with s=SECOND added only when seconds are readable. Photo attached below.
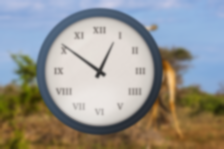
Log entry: h=12 m=51
